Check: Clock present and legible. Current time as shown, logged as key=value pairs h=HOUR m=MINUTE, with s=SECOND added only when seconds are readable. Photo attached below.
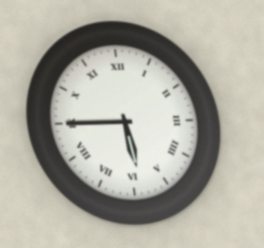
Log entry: h=5 m=45
